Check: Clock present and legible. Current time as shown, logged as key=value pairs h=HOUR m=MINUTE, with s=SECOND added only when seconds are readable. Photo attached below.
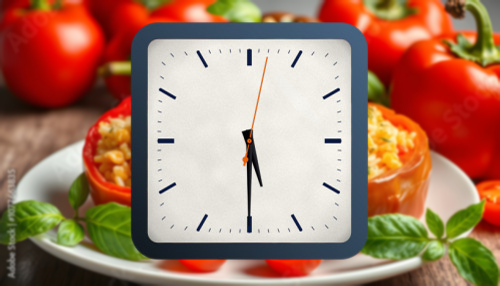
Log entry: h=5 m=30 s=2
